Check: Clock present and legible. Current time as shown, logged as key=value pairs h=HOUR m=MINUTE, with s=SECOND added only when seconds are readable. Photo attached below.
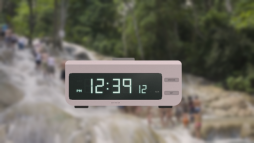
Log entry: h=12 m=39 s=12
